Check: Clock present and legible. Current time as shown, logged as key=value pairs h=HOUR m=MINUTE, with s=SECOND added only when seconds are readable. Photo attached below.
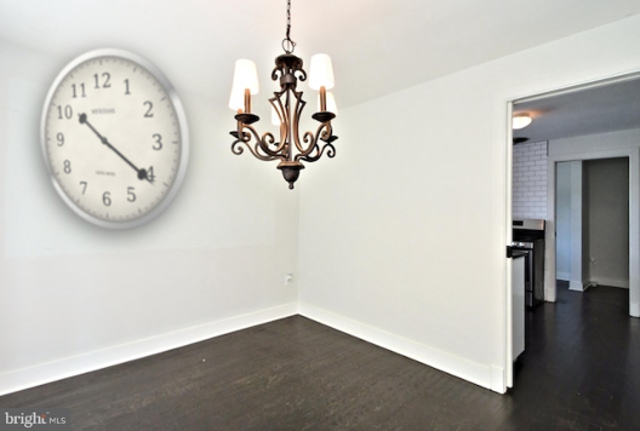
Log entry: h=10 m=21
